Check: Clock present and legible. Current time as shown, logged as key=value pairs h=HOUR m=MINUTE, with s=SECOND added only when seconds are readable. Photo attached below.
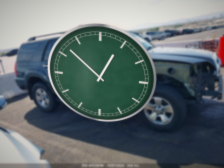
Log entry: h=12 m=52
